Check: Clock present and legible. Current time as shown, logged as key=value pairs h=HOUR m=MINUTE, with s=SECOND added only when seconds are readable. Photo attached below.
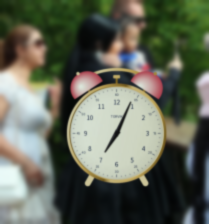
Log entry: h=7 m=4
